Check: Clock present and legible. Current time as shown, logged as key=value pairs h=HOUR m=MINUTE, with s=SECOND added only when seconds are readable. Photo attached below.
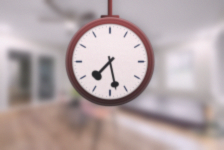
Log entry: h=7 m=28
